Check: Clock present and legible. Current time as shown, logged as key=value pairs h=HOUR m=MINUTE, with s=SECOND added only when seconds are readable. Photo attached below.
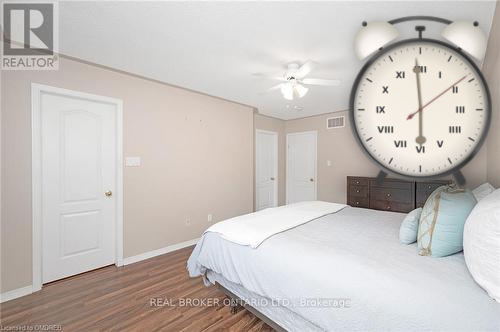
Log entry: h=5 m=59 s=9
